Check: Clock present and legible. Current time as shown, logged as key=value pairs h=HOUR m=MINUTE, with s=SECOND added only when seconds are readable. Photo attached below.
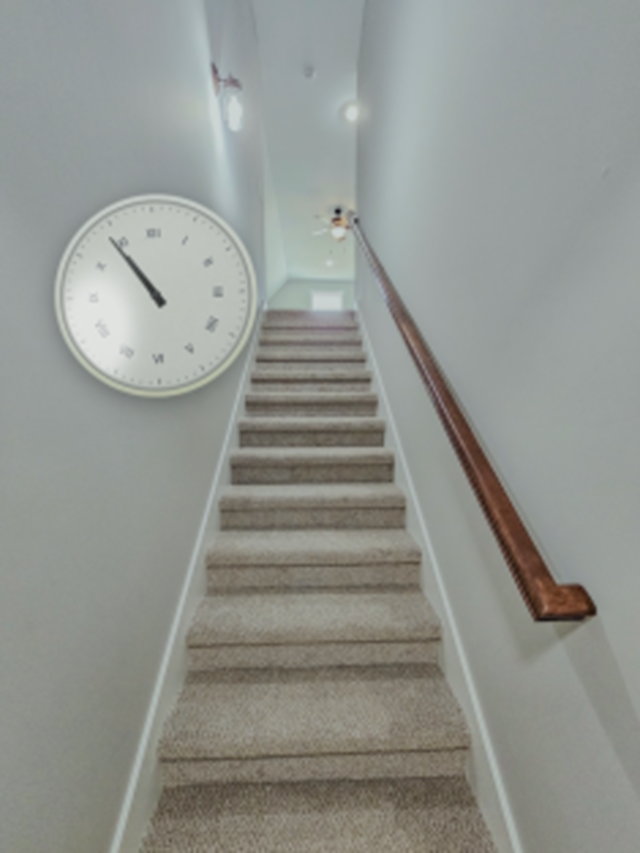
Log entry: h=10 m=54
